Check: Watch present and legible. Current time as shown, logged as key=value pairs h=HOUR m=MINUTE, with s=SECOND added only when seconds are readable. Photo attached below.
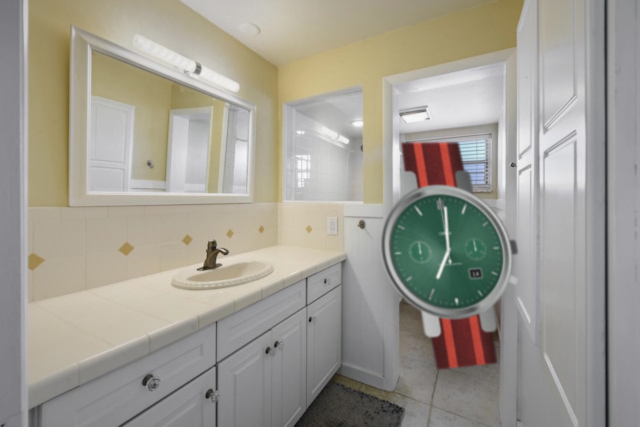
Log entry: h=7 m=1
